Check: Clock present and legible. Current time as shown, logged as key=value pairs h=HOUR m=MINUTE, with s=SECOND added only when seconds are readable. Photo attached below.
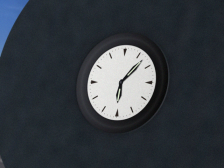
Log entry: h=6 m=7
